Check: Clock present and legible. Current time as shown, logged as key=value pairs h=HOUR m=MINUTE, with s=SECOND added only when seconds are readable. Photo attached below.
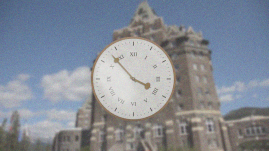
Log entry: h=3 m=53
